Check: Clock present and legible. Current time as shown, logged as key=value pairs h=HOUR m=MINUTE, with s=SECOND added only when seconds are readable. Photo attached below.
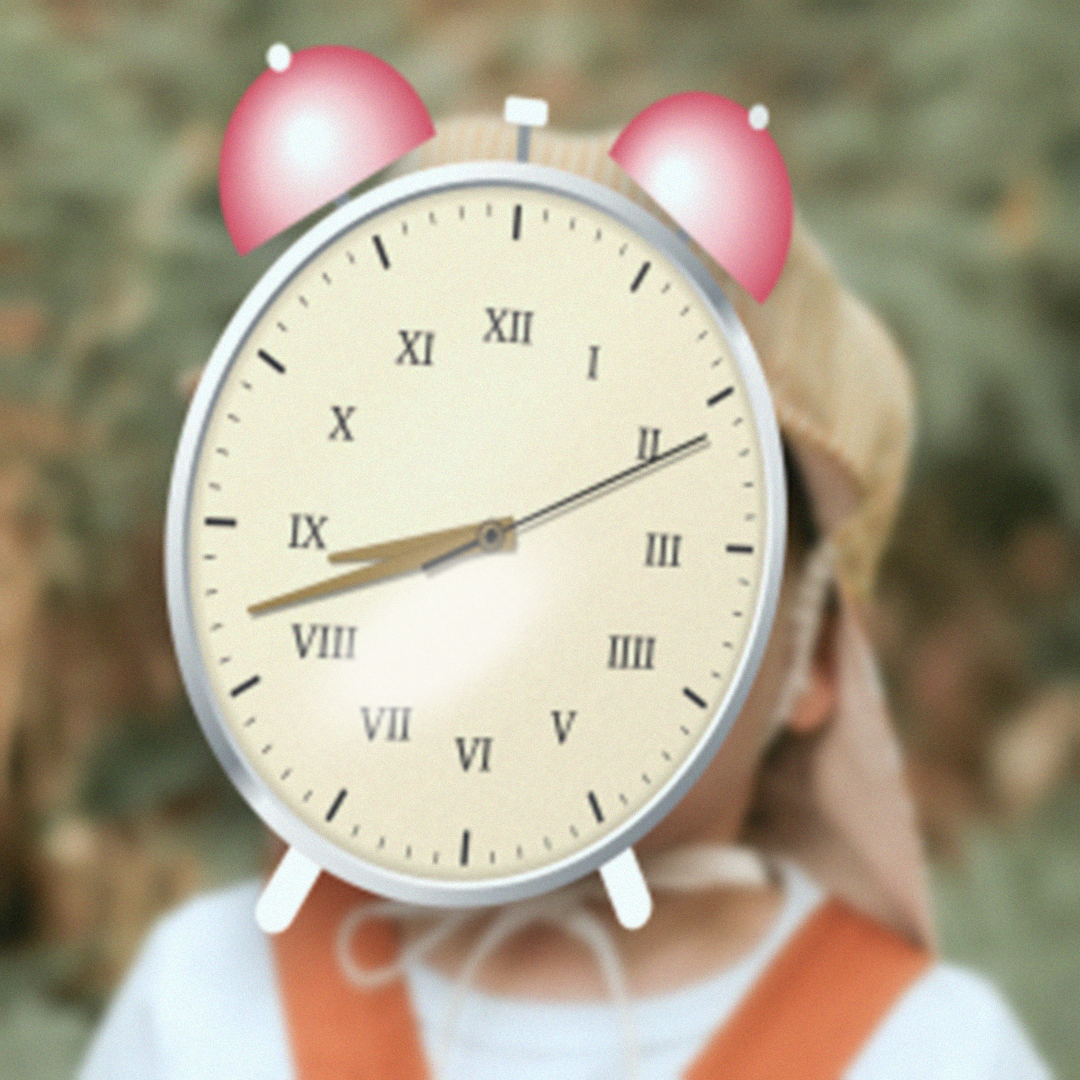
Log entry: h=8 m=42 s=11
